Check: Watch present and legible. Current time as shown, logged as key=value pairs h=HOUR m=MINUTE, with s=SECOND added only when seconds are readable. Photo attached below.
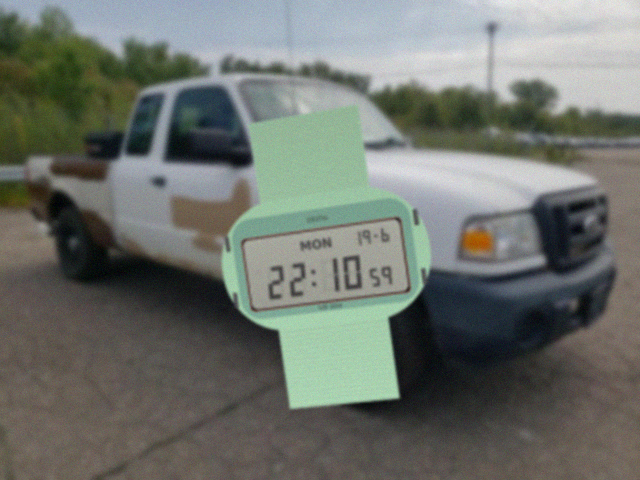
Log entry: h=22 m=10 s=59
